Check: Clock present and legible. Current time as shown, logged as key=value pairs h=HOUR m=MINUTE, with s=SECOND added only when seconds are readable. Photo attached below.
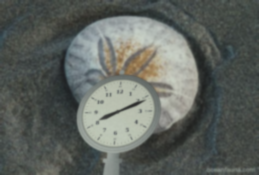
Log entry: h=8 m=11
